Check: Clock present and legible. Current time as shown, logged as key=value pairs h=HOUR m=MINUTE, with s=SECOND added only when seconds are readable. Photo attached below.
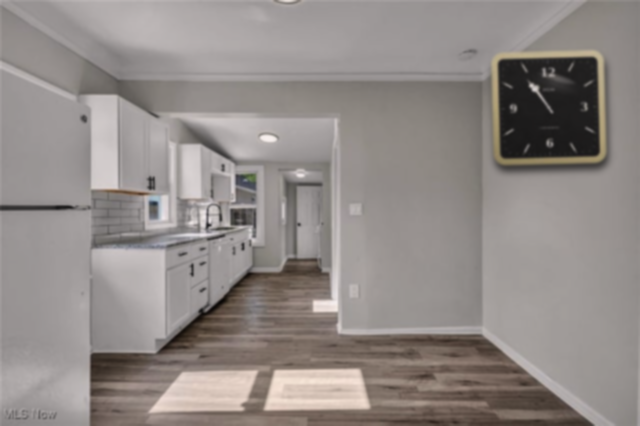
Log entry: h=10 m=54
